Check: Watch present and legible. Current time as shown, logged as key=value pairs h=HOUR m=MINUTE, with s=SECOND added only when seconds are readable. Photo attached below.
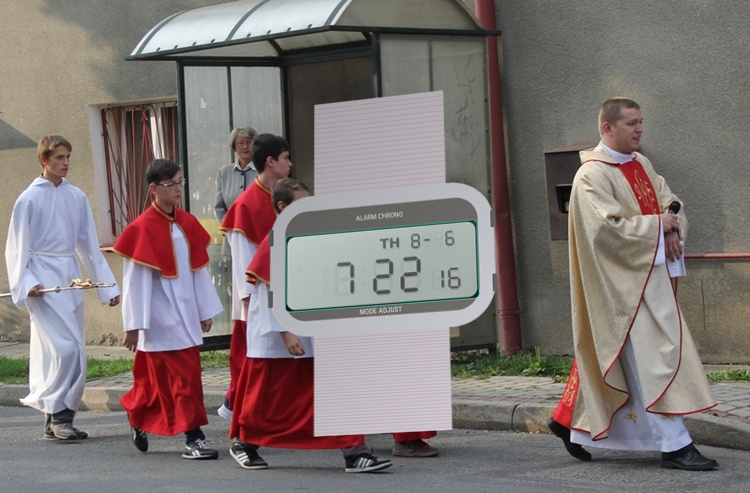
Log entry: h=7 m=22 s=16
